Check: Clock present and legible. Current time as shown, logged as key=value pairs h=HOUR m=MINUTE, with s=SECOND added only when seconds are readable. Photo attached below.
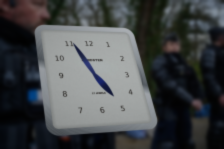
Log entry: h=4 m=56
